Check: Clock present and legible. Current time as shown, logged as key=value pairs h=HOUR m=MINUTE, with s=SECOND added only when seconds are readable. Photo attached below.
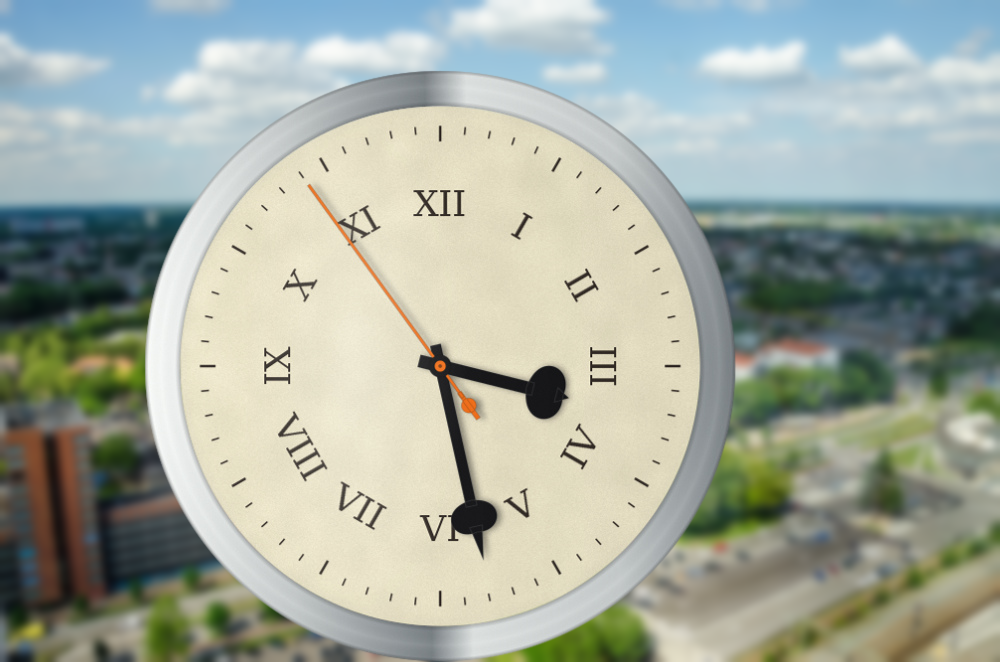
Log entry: h=3 m=27 s=54
